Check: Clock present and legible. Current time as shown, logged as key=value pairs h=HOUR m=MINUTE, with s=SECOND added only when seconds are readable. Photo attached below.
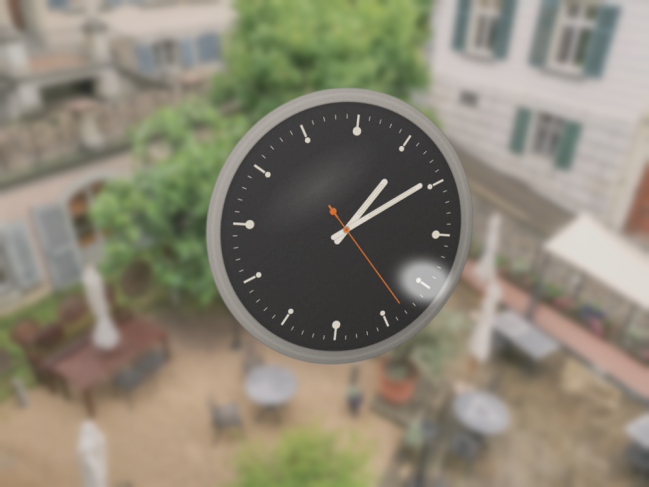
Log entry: h=1 m=9 s=23
